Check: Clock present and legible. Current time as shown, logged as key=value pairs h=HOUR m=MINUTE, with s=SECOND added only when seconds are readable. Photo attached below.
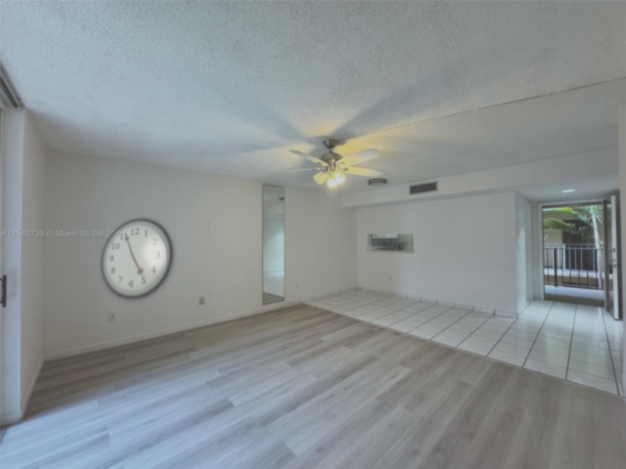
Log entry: h=4 m=56
